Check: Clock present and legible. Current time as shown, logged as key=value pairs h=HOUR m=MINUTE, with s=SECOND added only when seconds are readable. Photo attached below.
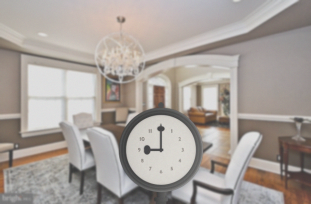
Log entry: h=9 m=0
